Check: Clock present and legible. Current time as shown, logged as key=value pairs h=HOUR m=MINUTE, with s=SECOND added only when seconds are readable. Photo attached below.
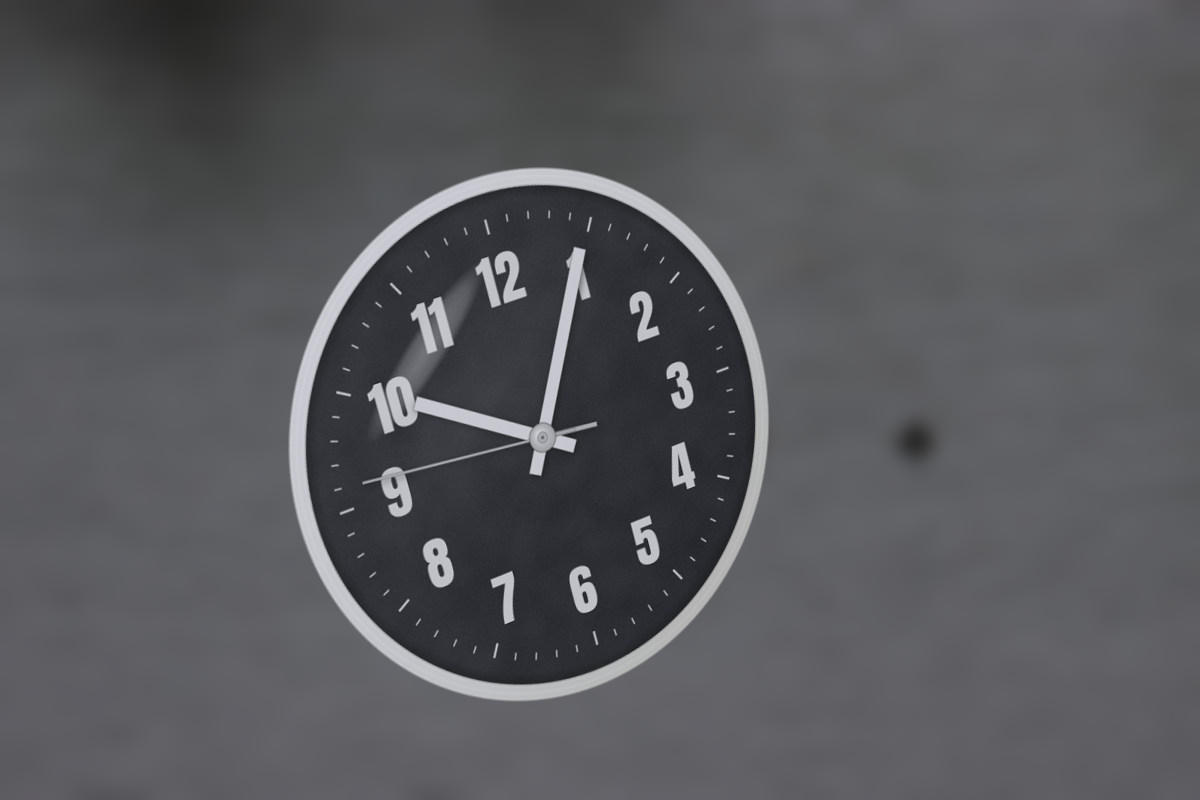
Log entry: h=10 m=4 s=46
